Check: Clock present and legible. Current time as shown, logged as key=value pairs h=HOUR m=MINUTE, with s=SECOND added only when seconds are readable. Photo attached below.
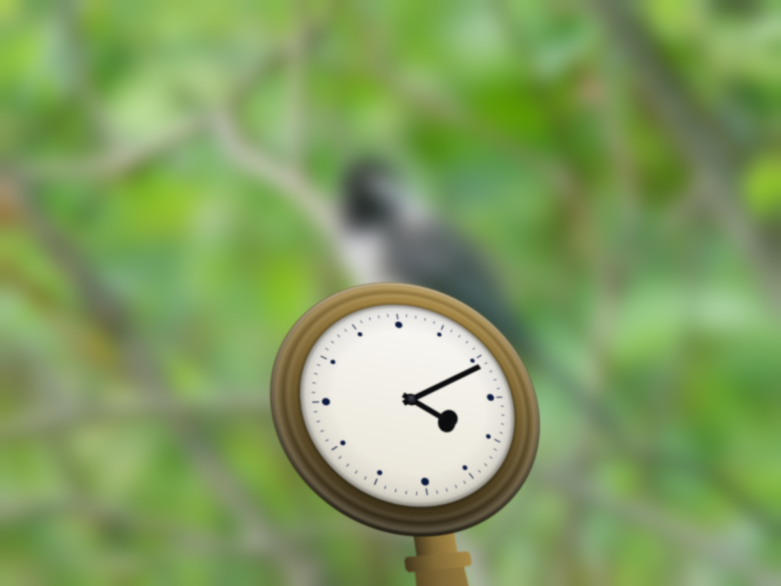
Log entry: h=4 m=11
